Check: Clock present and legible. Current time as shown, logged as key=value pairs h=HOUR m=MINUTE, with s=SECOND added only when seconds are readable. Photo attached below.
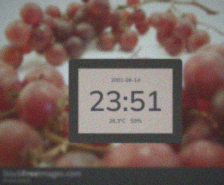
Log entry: h=23 m=51
